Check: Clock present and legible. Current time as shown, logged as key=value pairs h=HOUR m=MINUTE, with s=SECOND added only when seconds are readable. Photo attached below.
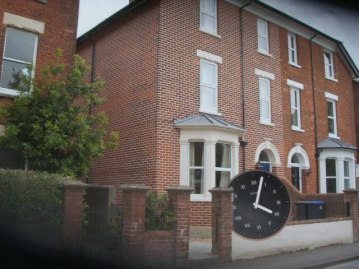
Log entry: h=4 m=3
